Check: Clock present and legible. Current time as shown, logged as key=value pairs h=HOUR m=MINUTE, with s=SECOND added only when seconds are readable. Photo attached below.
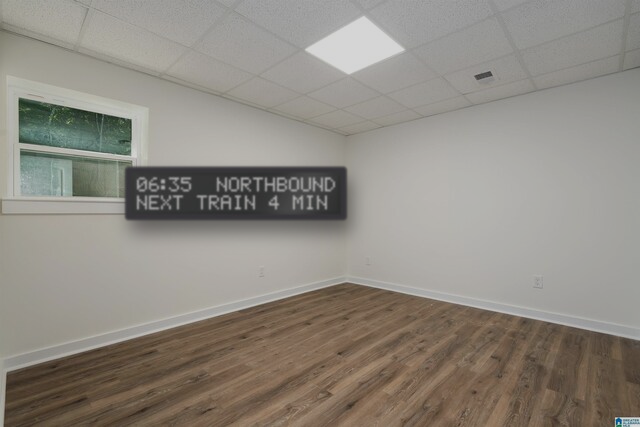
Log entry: h=6 m=35
